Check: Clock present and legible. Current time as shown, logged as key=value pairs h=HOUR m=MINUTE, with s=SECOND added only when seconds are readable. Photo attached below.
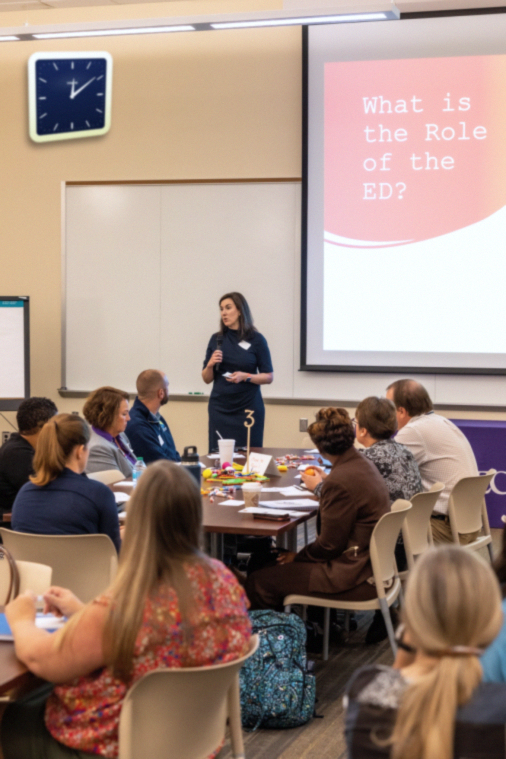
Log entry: h=12 m=9
